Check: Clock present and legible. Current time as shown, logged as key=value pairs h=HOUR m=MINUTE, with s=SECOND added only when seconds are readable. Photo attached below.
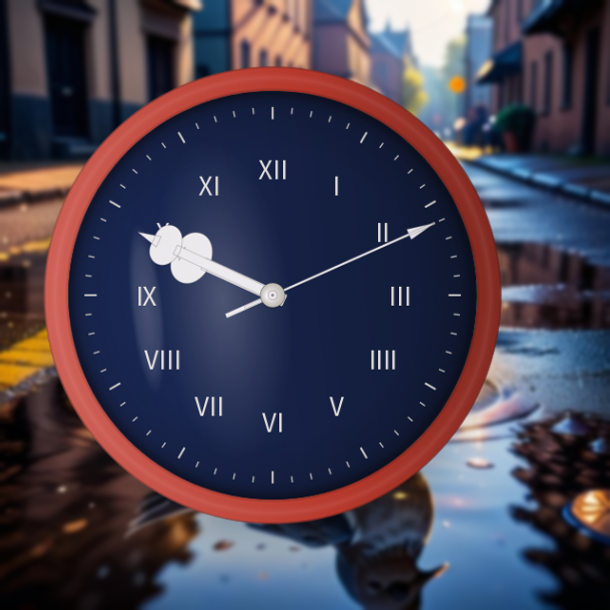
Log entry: h=9 m=49 s=11
